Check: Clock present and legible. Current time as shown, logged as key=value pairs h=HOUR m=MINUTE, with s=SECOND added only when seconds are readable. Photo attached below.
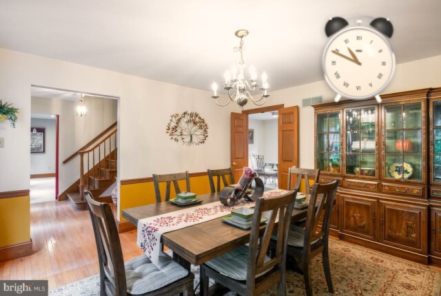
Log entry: h=10 m=49
